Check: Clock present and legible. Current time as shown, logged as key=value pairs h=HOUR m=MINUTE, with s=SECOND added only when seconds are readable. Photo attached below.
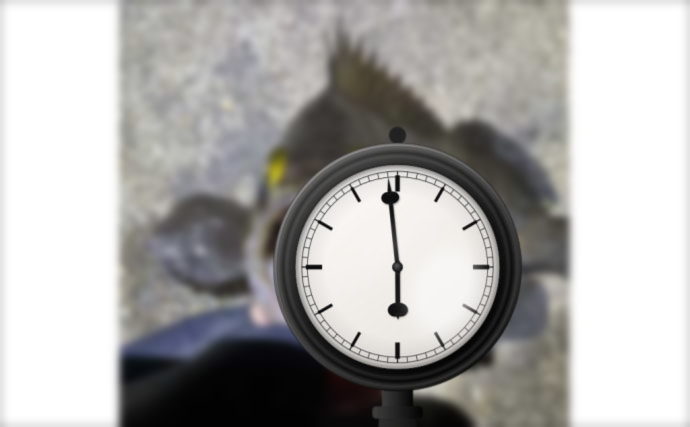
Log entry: h=5 m=59
